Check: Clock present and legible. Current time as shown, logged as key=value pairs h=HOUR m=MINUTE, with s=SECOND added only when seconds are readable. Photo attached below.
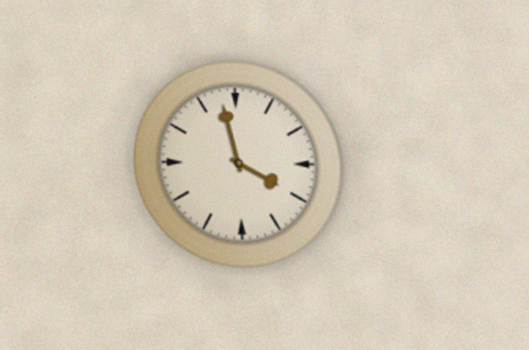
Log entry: h=3 m=58
